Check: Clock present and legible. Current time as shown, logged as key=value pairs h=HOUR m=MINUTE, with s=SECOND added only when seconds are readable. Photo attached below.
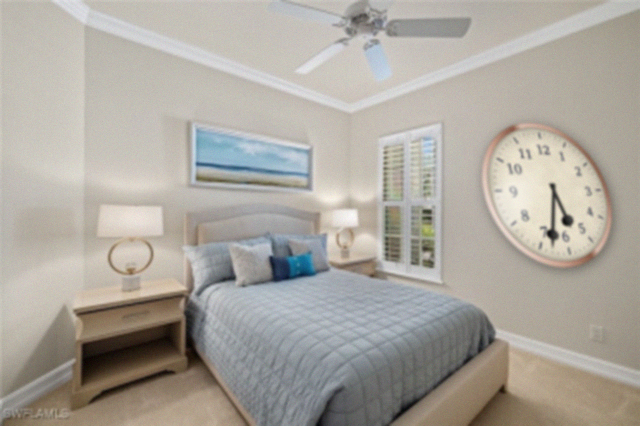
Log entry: h=5 m=33
